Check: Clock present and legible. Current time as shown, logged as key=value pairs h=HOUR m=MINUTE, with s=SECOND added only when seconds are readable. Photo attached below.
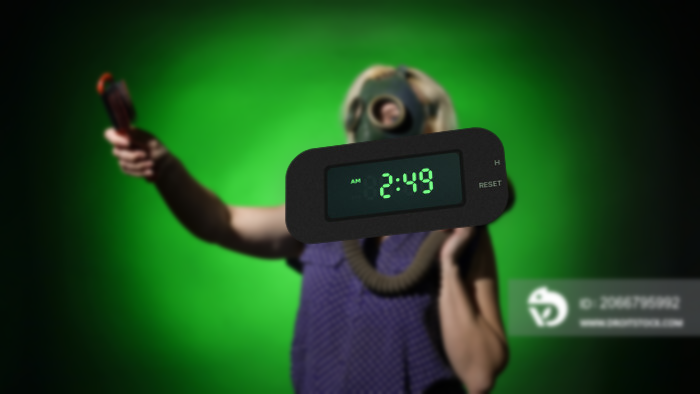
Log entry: h=2 m=49
